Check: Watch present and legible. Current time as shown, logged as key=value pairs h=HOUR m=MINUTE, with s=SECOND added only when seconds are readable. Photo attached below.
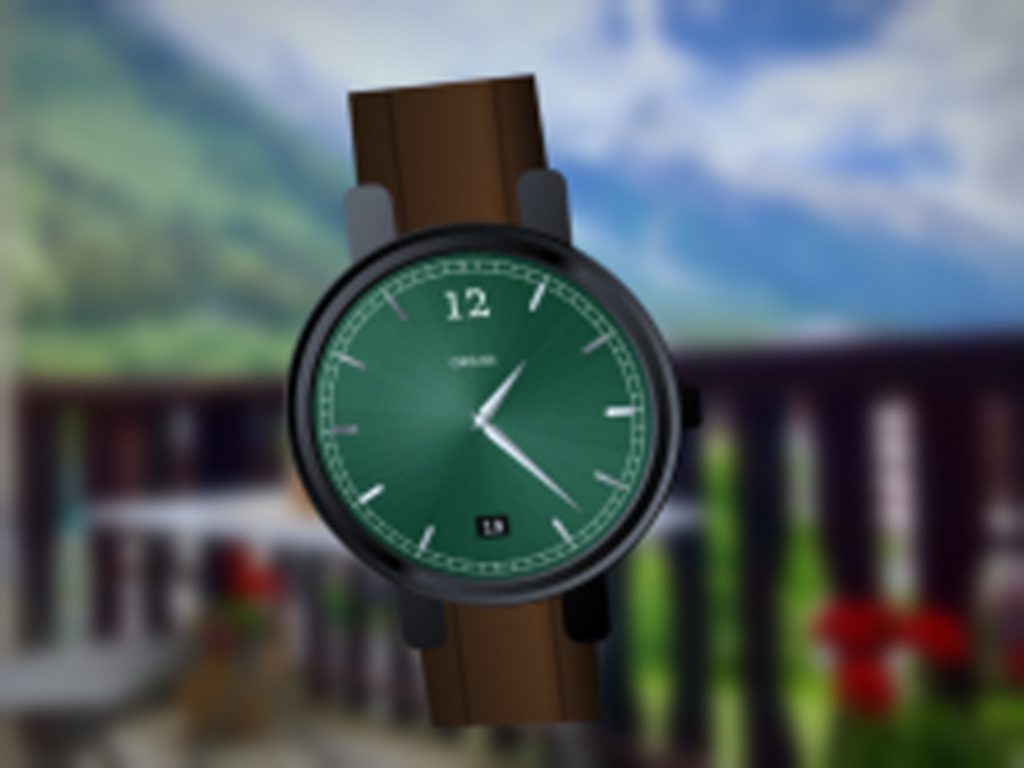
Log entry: h=1 m=23
